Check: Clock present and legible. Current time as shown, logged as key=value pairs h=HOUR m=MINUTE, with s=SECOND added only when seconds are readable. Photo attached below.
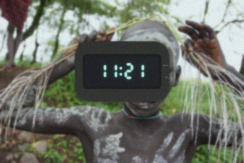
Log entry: h=11 m=21
